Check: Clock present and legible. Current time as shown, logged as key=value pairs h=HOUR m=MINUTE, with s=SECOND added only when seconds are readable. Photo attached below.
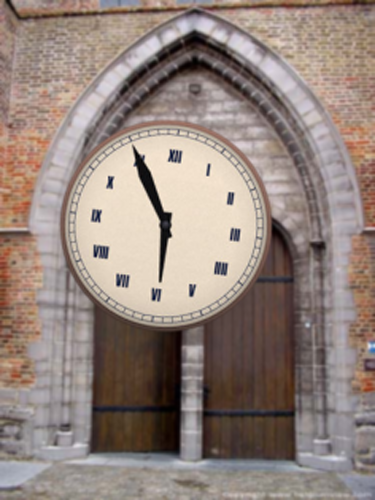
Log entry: h=5 m=55
